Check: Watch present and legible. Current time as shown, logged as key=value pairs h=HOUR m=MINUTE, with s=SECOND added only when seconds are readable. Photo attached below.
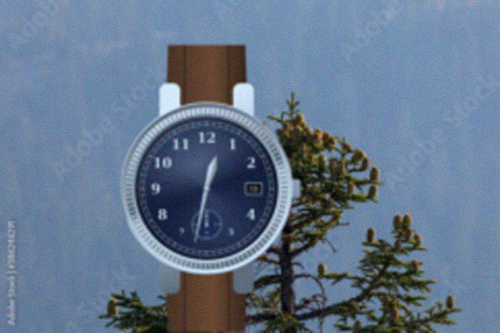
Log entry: h=12 m=32
